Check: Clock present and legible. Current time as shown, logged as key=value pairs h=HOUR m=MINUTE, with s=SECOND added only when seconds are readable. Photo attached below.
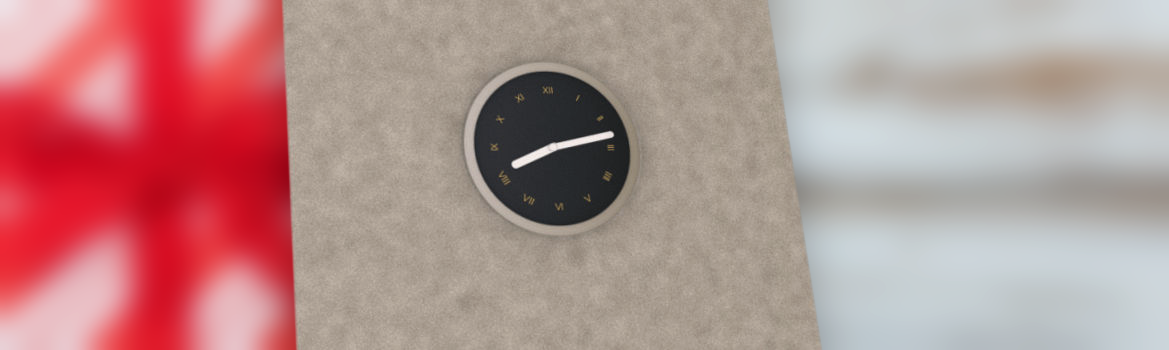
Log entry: h=8 m=13
